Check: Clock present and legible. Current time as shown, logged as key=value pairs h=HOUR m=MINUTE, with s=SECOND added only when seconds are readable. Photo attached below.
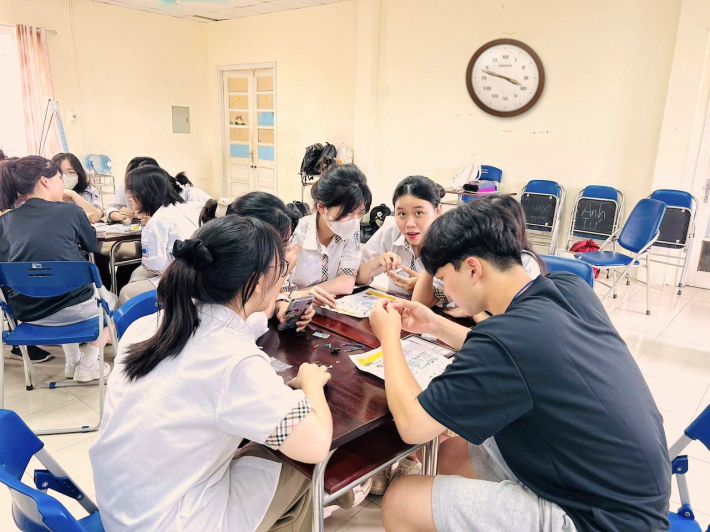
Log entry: h=3 m=48
